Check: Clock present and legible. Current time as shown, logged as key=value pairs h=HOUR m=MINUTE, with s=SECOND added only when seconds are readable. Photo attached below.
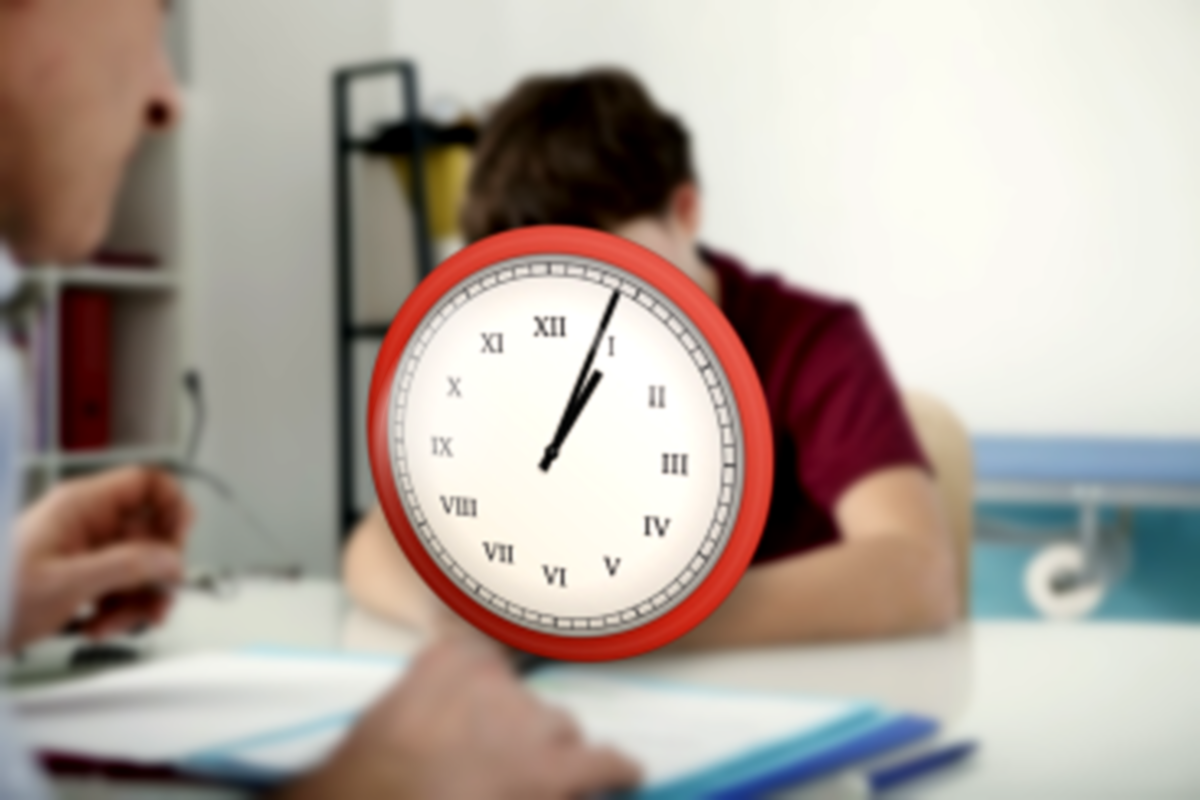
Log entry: h=1 m=4
